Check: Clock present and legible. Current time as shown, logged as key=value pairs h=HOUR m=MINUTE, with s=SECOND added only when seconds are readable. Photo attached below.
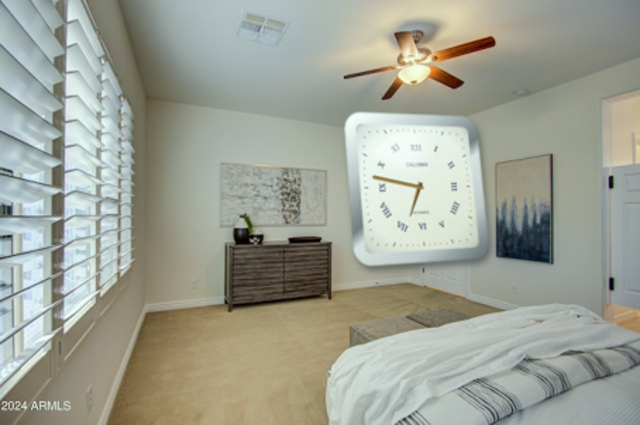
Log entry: h=6 m=47
